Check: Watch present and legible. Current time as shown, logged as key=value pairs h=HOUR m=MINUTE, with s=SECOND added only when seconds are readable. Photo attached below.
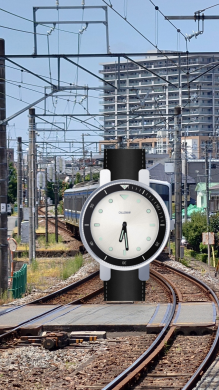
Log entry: h=6 m=29
